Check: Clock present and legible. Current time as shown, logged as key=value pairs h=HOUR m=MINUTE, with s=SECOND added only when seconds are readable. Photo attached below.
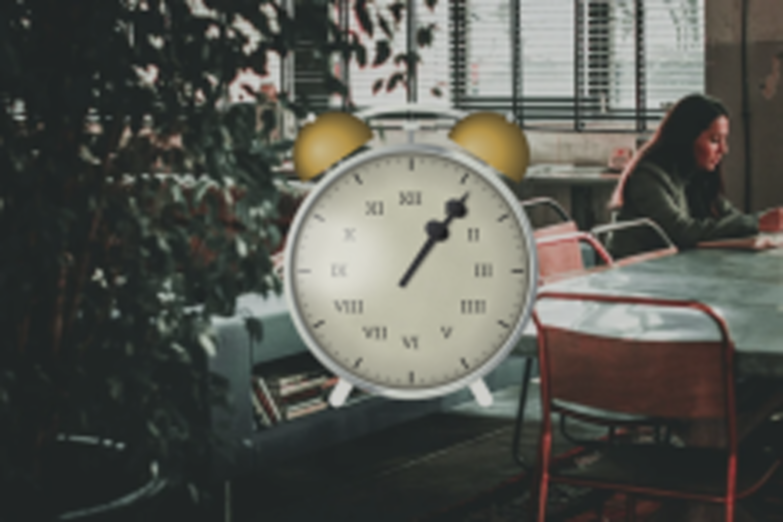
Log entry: h=1 m=6
